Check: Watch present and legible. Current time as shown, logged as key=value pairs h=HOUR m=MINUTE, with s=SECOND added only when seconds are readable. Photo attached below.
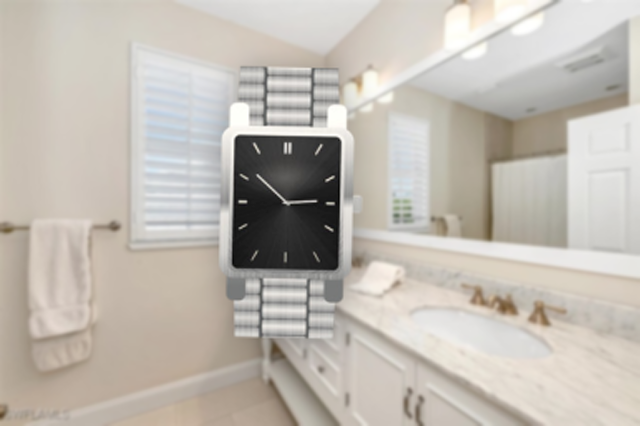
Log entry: h=2 m=52
